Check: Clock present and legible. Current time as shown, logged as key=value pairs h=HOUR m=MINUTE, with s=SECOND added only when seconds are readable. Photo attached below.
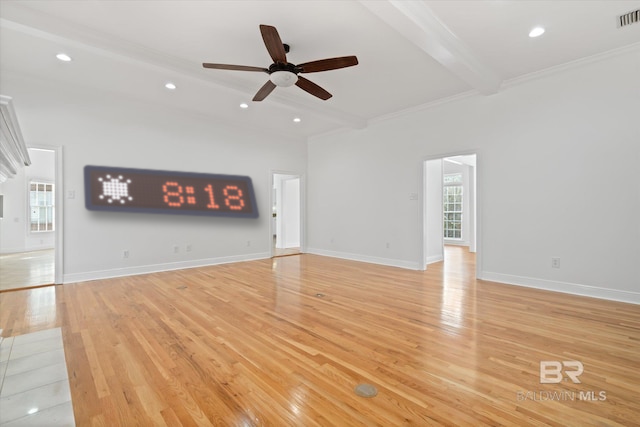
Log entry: h=8 m=18
